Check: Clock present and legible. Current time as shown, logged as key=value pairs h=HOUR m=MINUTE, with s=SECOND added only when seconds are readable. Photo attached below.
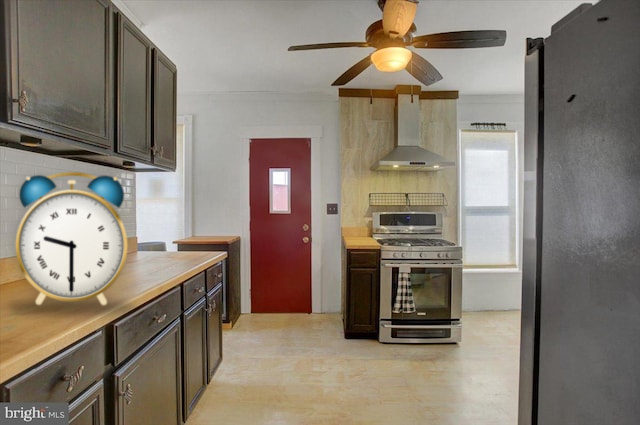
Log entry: h=9 m=30
